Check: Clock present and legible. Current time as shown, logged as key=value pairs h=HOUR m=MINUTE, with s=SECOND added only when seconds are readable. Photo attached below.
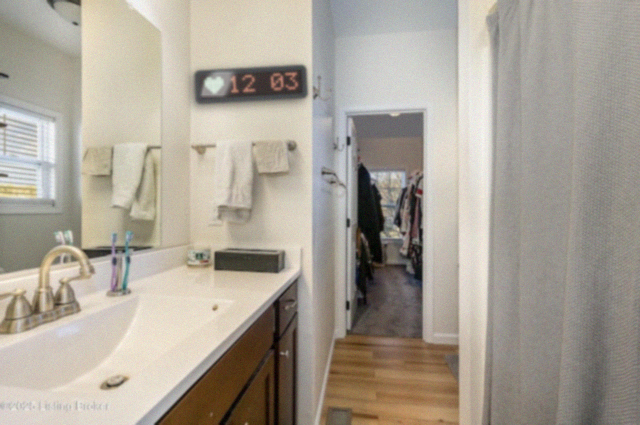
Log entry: h=12 m=3
